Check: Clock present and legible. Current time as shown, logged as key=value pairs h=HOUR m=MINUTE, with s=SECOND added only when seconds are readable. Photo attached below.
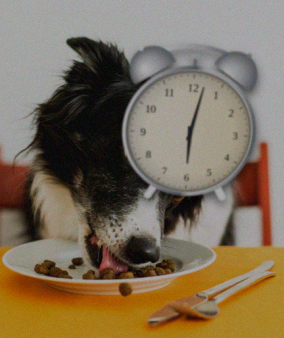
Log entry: h=6 m=2
